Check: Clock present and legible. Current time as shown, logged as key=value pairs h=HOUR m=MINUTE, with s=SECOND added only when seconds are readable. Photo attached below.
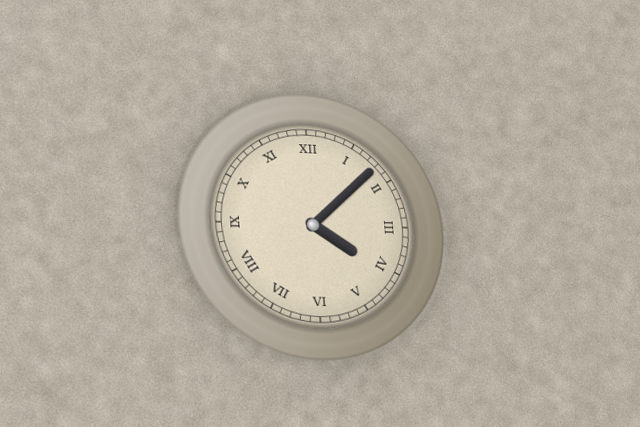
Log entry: h=4 m=8
